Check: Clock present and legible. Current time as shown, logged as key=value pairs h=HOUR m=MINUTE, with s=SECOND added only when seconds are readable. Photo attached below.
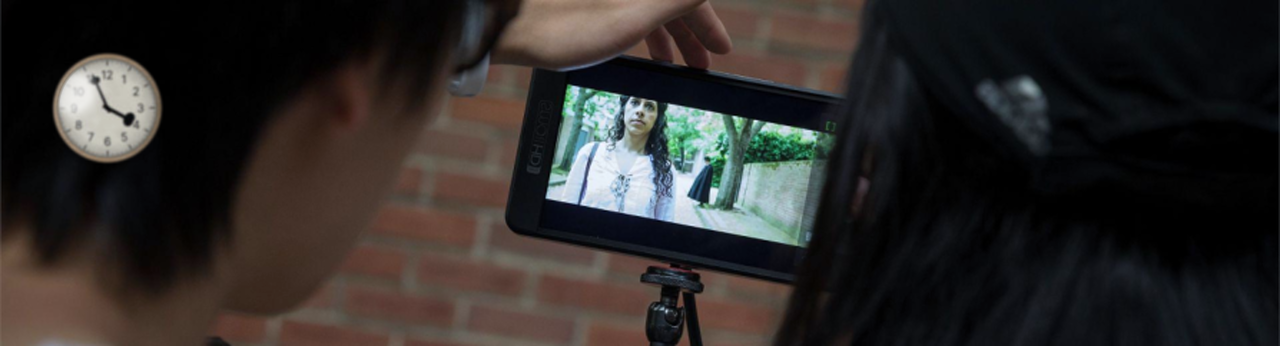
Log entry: h=3 m=56
